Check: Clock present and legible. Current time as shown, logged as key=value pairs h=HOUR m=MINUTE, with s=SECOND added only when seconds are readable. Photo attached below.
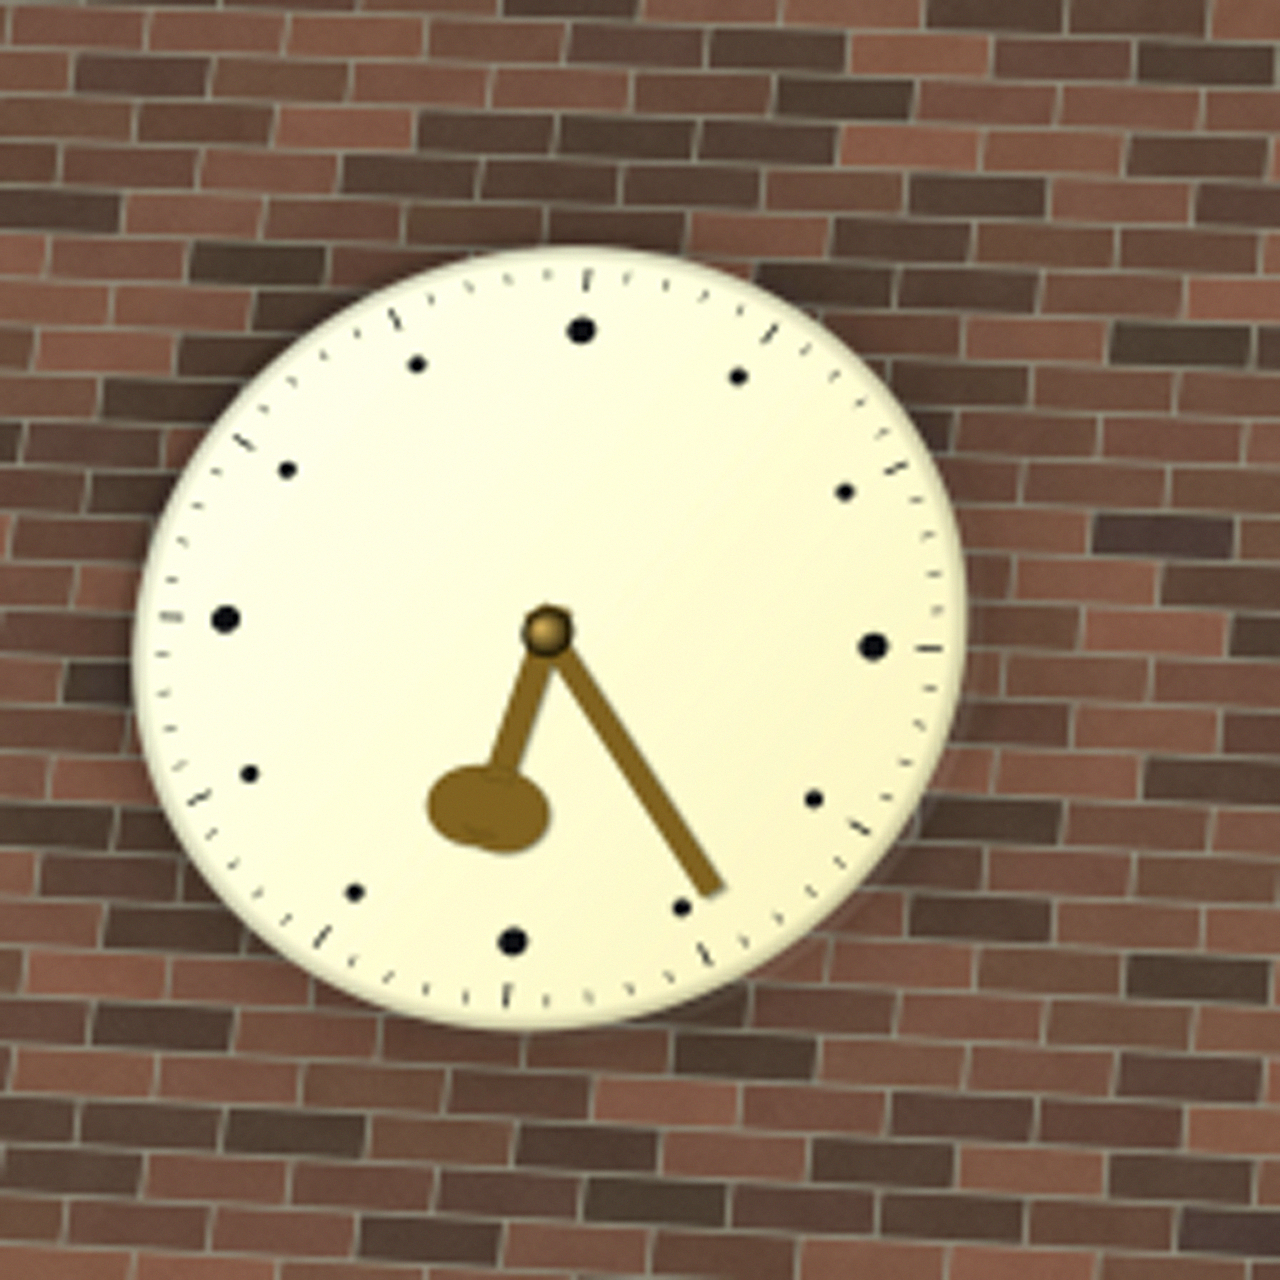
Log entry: h=6 m=24
